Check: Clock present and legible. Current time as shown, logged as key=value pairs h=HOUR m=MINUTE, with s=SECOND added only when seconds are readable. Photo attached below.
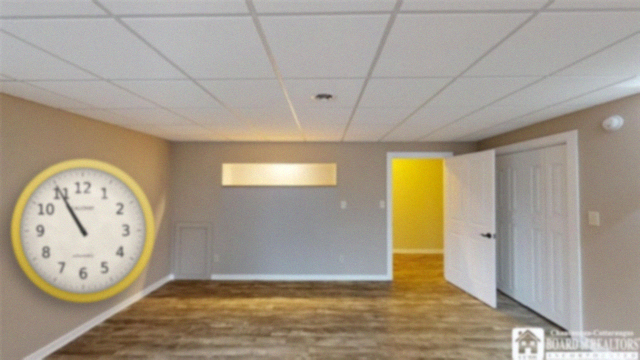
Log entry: h=10 m=55
